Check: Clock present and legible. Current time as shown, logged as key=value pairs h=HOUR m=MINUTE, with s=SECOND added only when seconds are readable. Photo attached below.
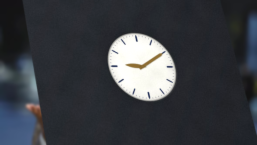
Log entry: h=9 m=10
